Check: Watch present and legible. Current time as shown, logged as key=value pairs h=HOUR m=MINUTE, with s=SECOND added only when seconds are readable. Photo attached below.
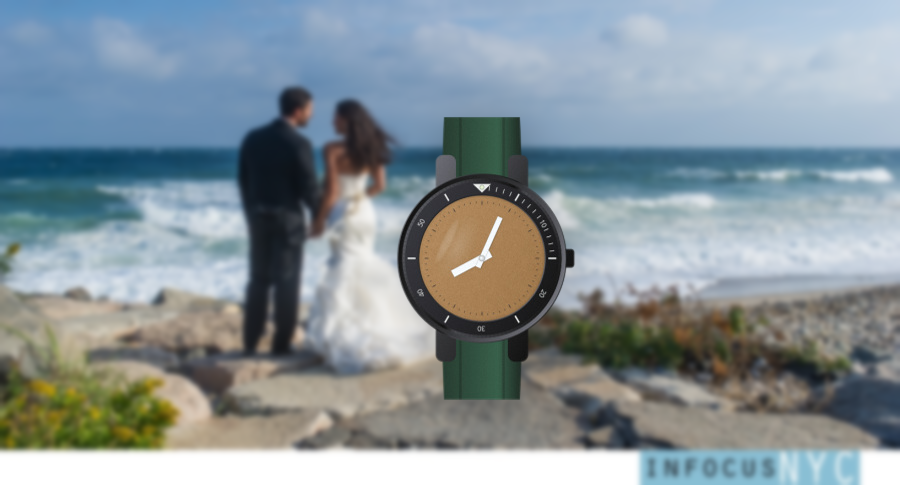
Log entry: h=8 m=4
